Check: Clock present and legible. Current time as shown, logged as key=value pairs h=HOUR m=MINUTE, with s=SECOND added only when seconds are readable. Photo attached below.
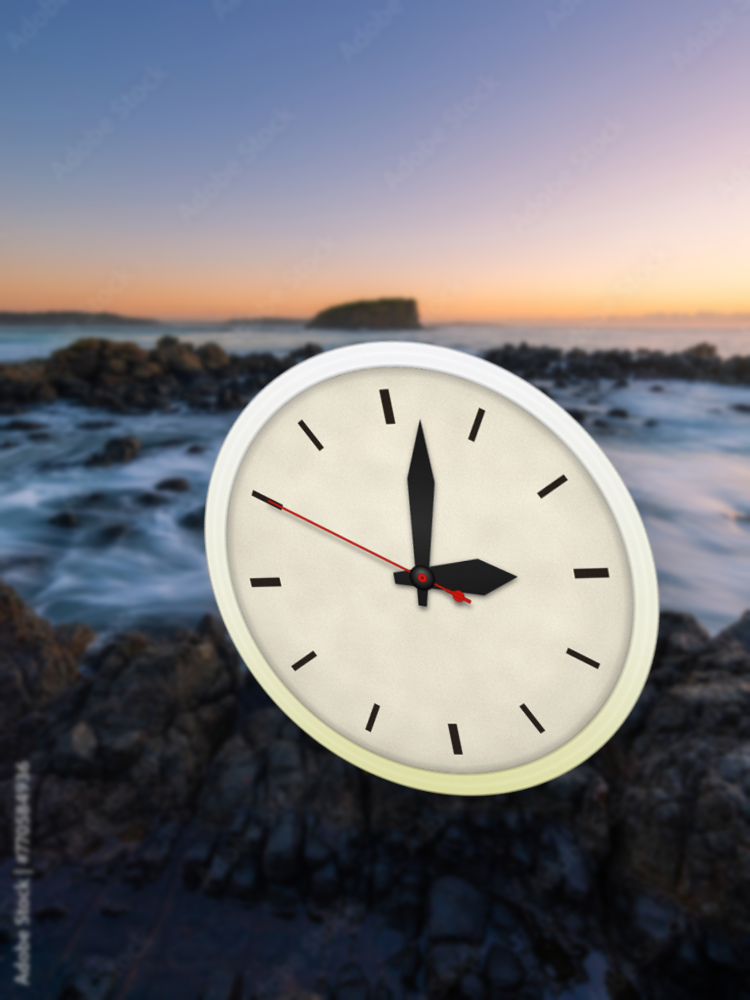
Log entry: h=3 m=1 s=50
